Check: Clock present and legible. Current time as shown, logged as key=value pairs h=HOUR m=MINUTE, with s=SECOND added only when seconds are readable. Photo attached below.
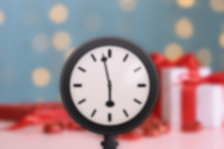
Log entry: h=5 m=58
